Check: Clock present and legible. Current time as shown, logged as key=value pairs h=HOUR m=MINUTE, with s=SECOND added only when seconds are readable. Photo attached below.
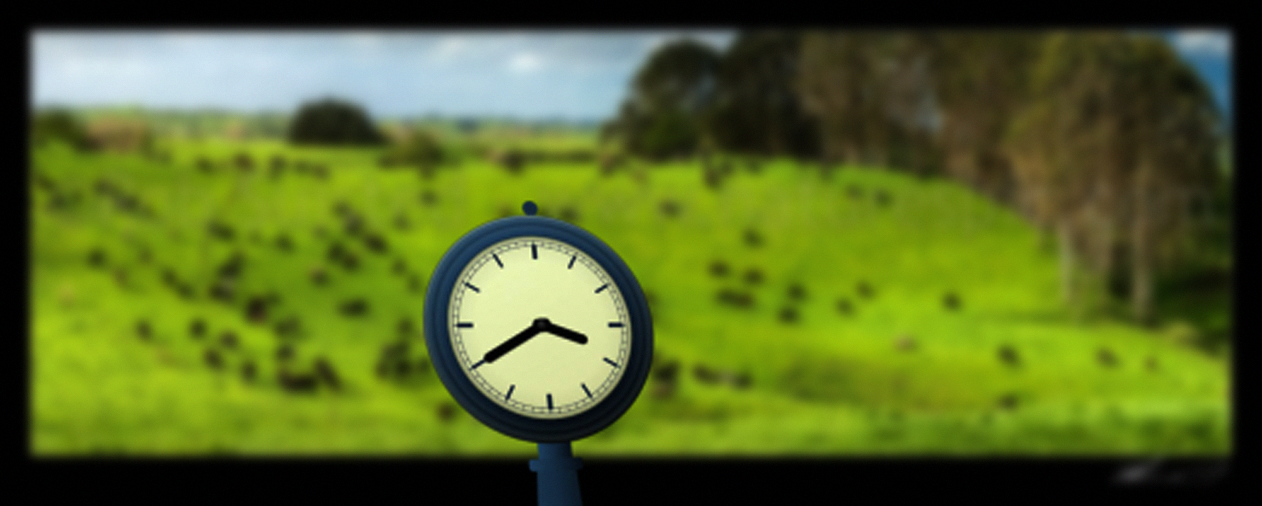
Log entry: h=3 m=40
